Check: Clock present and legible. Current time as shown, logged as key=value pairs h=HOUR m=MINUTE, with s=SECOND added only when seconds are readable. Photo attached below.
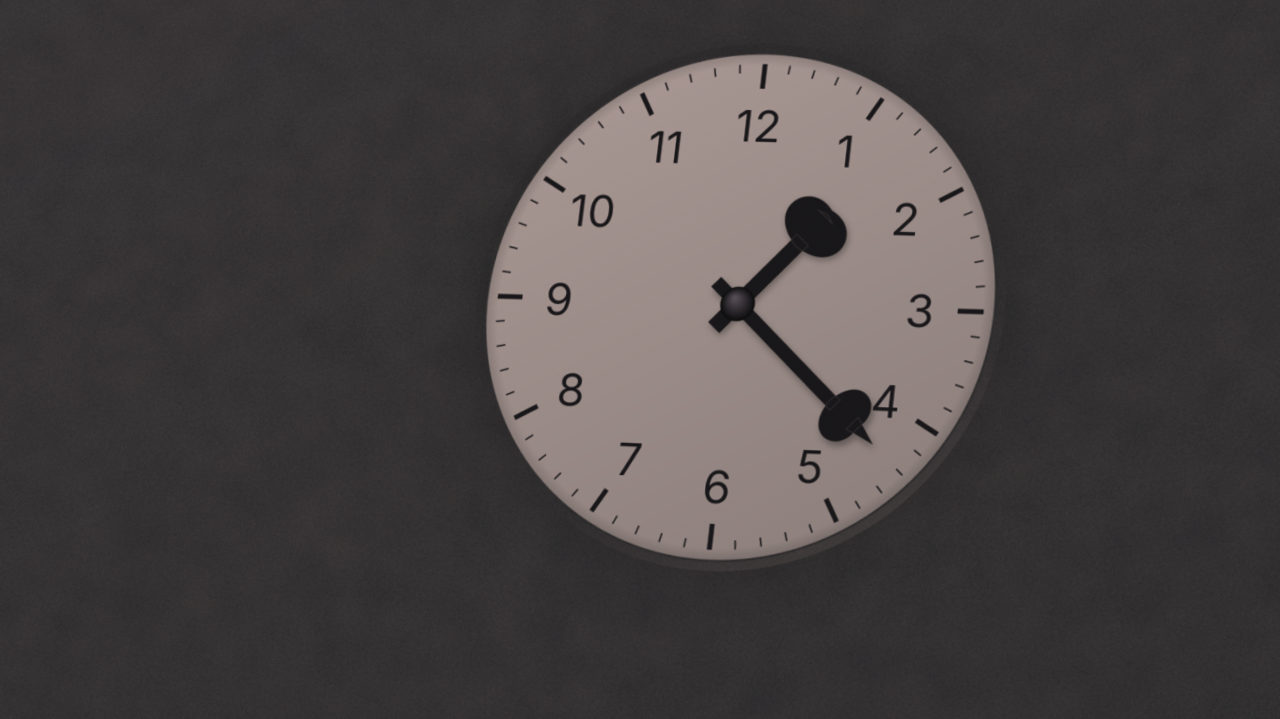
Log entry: h=1 m=22
